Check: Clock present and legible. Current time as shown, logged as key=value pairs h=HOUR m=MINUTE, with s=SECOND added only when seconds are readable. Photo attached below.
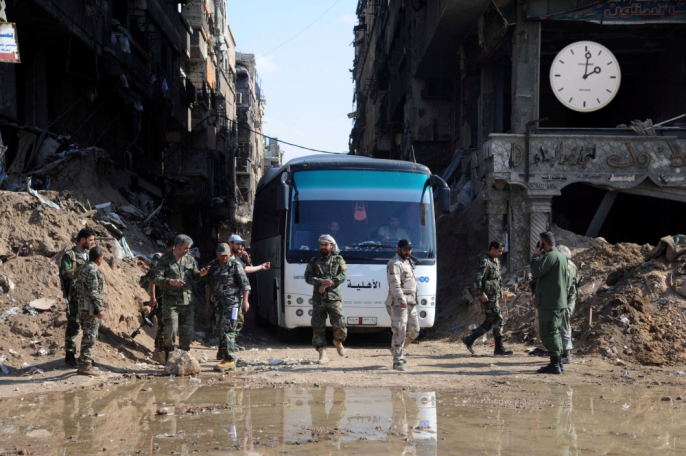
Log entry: h=2 m=1
